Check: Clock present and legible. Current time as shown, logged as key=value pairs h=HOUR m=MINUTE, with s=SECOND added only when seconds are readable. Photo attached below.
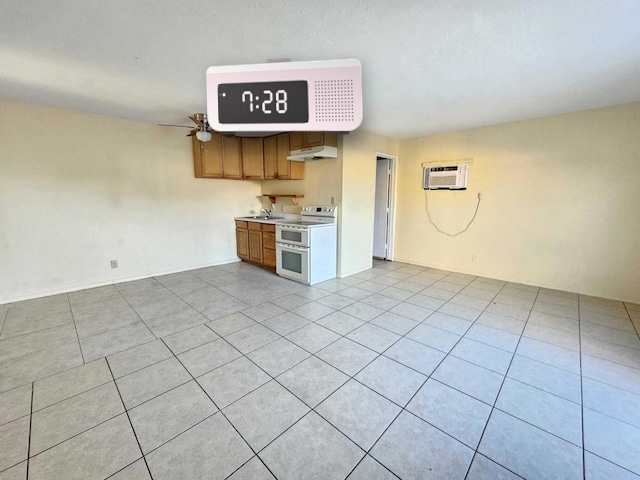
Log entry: h=7 m=28
